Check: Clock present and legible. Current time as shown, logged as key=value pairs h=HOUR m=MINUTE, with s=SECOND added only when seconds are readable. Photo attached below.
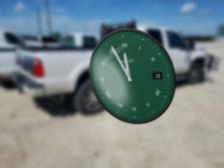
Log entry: h=11 m=56
